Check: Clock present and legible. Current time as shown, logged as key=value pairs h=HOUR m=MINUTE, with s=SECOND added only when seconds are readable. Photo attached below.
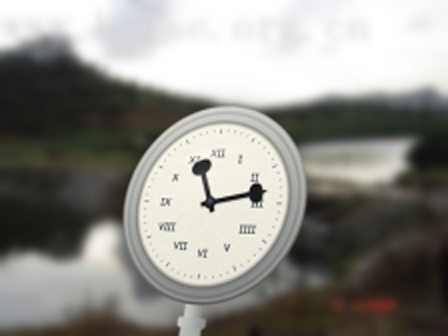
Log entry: h=11 m=13
